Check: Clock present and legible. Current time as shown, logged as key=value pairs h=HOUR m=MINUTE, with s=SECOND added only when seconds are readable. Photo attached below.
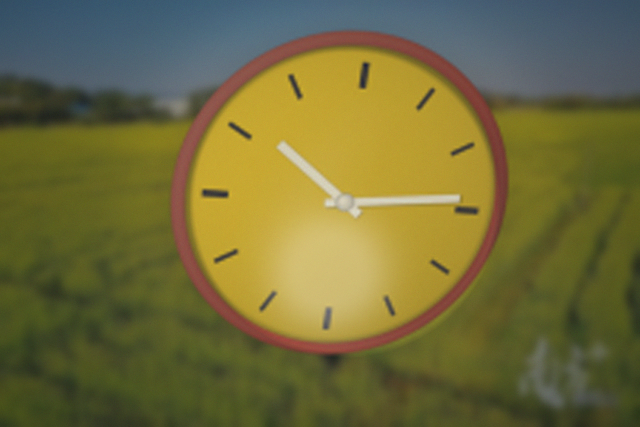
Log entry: h=10 m=14
